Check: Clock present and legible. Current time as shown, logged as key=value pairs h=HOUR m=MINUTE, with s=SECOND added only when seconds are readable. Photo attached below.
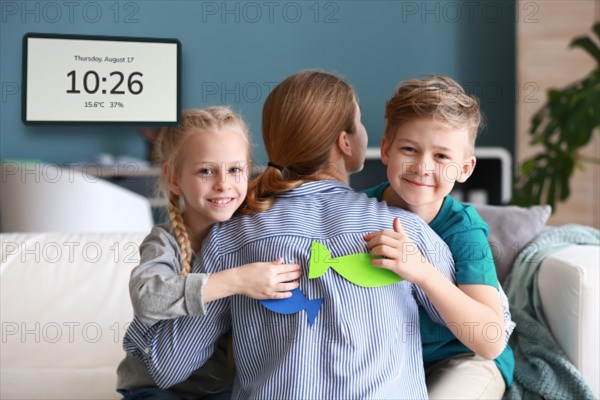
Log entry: h=10 m=26
